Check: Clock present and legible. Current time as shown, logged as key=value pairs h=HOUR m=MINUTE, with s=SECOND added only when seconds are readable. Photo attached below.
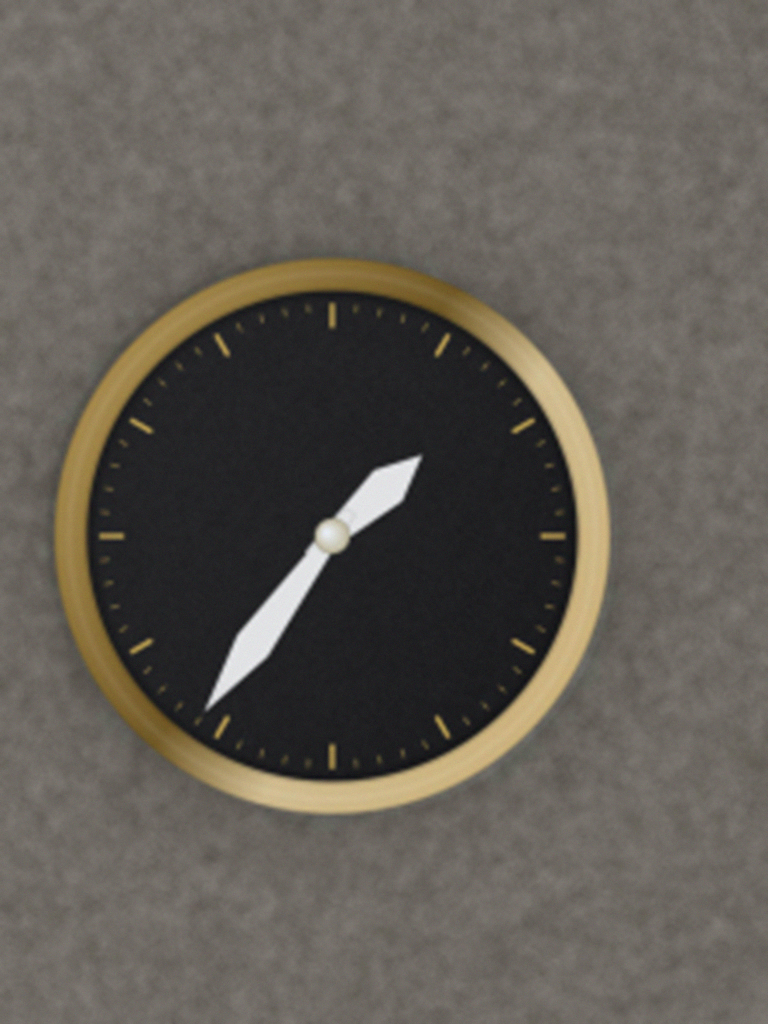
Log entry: h=1 m=36
